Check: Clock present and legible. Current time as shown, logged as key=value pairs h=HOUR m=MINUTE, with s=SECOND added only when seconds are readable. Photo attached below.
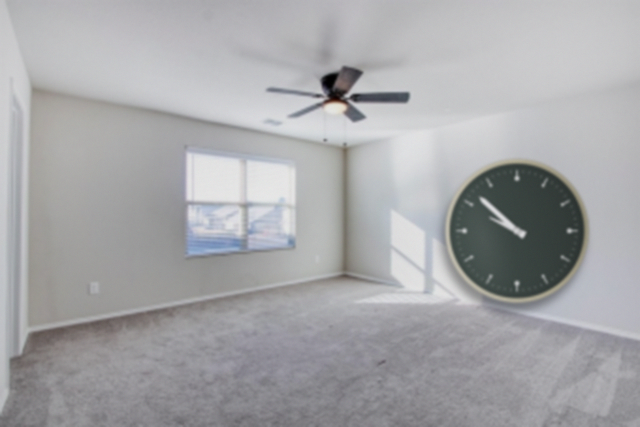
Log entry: h=9 m=52
